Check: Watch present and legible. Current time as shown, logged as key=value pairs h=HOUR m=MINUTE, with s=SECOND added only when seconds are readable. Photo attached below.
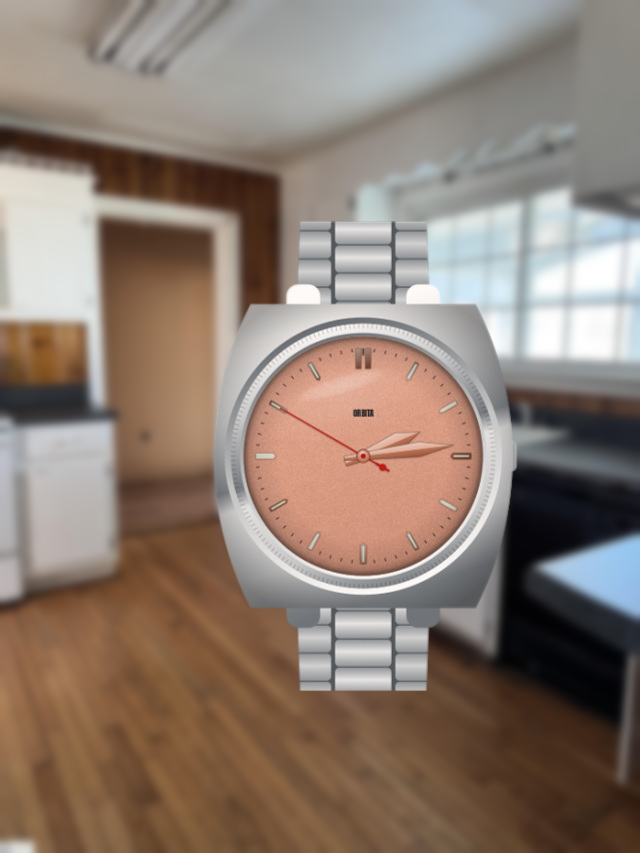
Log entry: h=2 m=13 s=50
